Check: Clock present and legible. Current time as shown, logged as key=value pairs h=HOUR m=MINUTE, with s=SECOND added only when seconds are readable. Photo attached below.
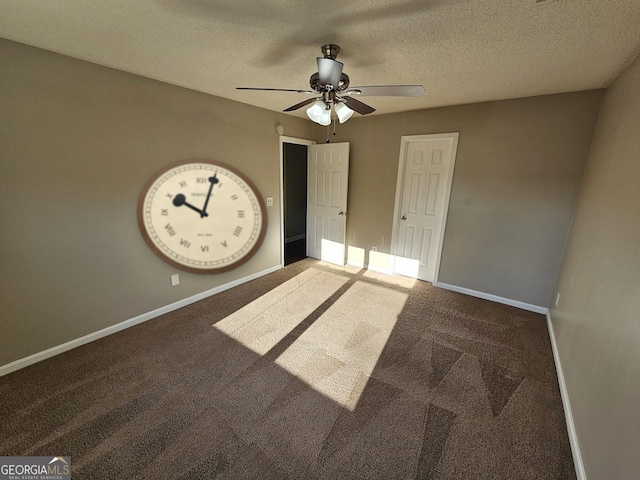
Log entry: h=10 m=3
